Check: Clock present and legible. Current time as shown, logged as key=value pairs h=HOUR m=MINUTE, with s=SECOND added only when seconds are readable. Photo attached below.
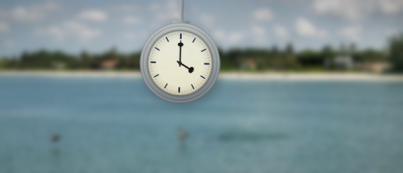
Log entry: h=4 m=0
